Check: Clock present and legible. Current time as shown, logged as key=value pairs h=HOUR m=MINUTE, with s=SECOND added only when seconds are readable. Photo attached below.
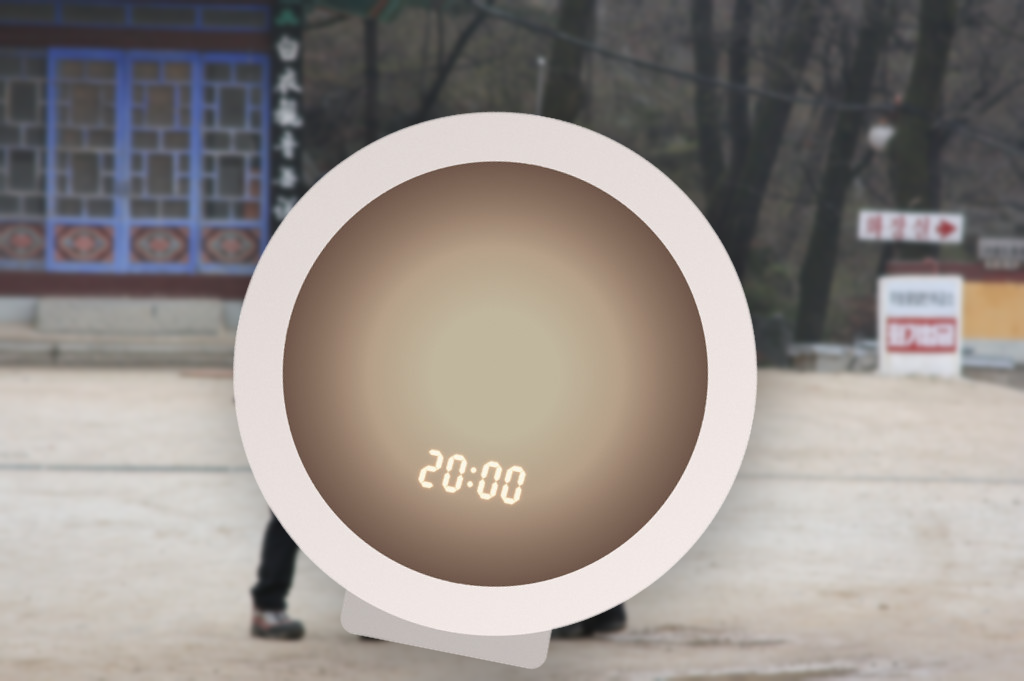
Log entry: h=20 m=0
